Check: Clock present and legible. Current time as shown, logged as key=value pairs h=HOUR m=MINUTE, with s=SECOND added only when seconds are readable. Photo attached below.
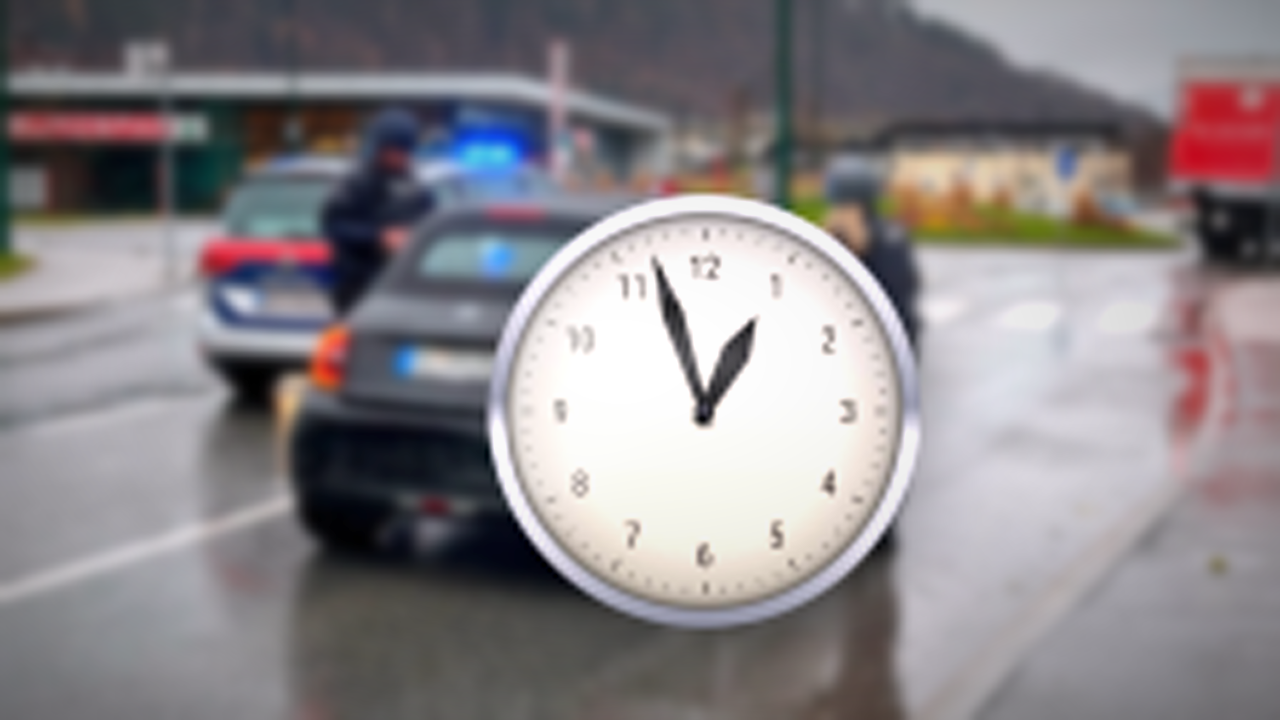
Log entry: h=12 m=57
